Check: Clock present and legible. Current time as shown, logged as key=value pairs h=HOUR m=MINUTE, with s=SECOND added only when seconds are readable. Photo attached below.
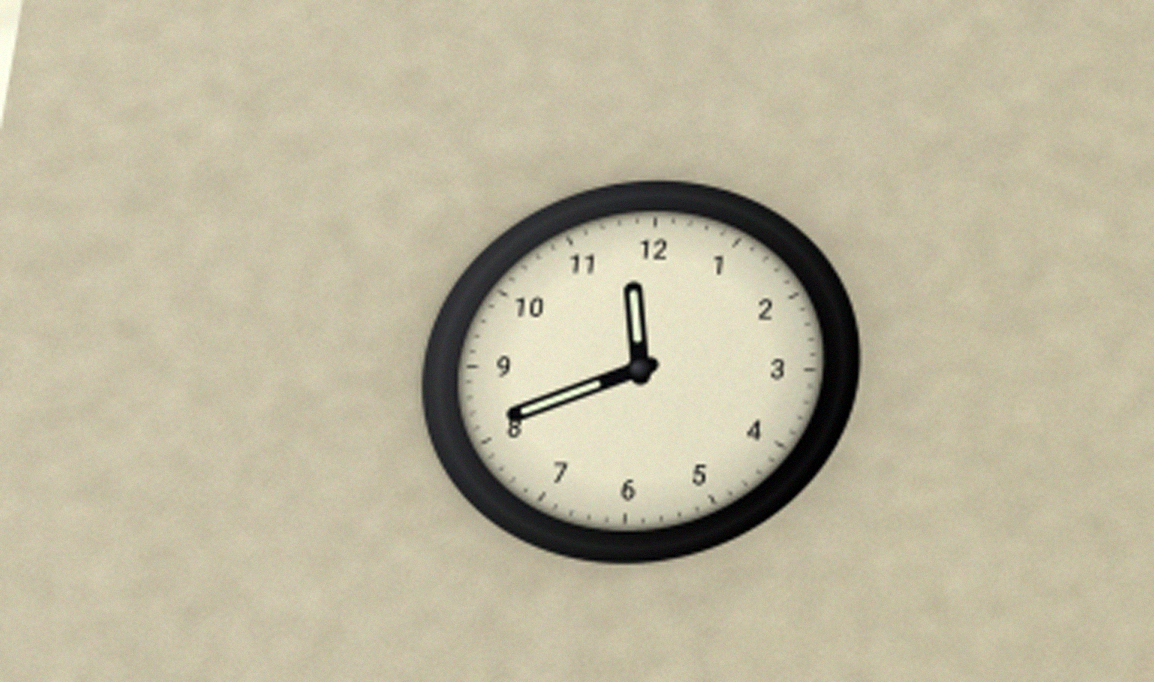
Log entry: h=11 m=41
